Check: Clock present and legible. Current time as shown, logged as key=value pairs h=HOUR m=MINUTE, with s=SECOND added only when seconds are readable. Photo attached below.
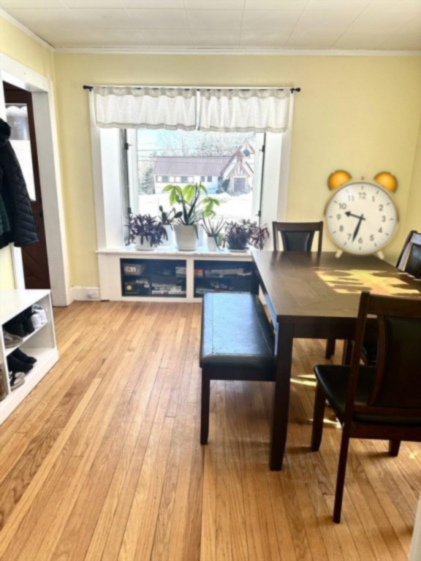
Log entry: h=9 m=33
